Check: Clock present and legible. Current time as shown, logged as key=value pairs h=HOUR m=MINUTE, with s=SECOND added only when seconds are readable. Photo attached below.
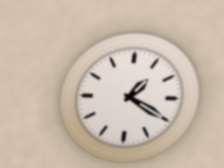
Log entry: h=1 m=20
